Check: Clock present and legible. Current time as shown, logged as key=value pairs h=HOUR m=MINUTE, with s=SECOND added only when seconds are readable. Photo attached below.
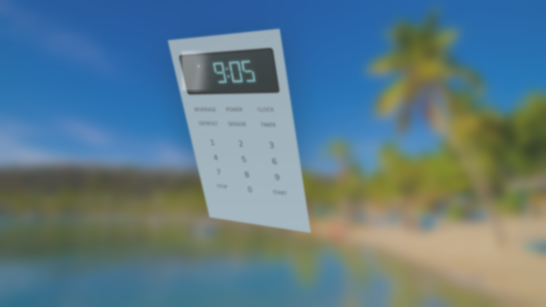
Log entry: h=9 m=5
